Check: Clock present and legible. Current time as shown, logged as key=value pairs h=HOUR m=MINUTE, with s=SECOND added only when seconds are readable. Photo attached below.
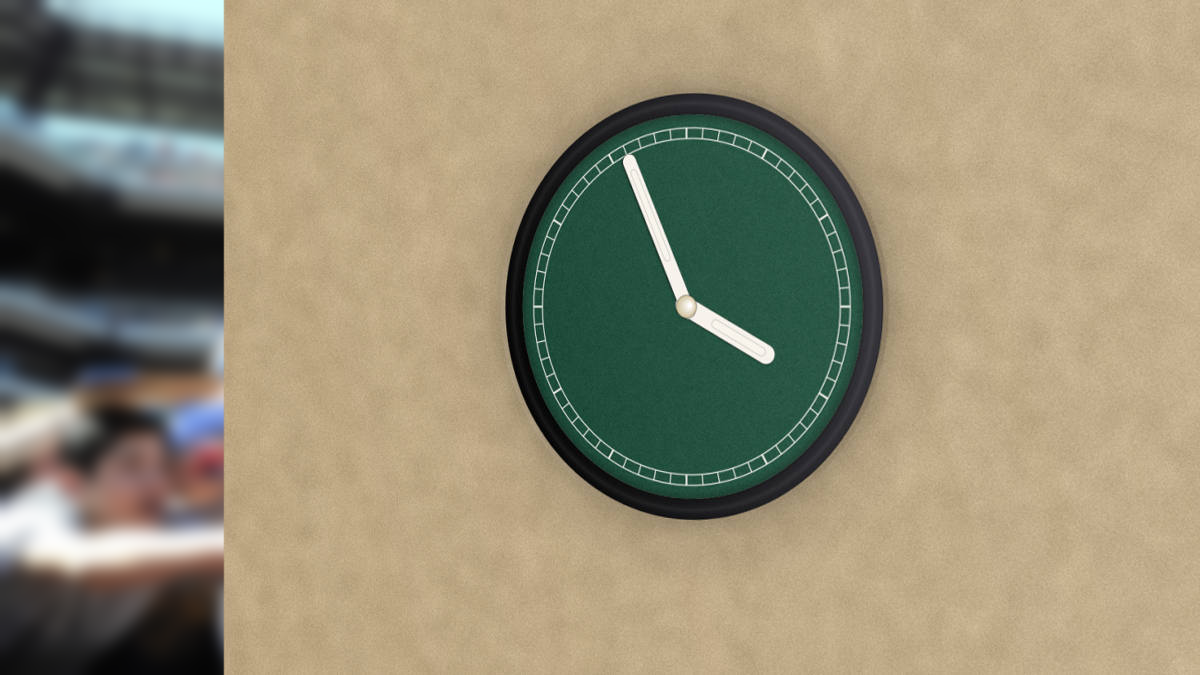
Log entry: h=3 m=56
